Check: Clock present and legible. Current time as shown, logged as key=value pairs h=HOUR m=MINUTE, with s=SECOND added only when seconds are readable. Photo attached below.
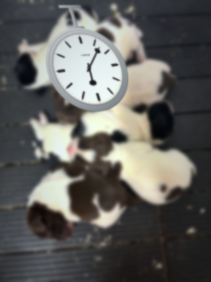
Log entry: h=6 m=7
